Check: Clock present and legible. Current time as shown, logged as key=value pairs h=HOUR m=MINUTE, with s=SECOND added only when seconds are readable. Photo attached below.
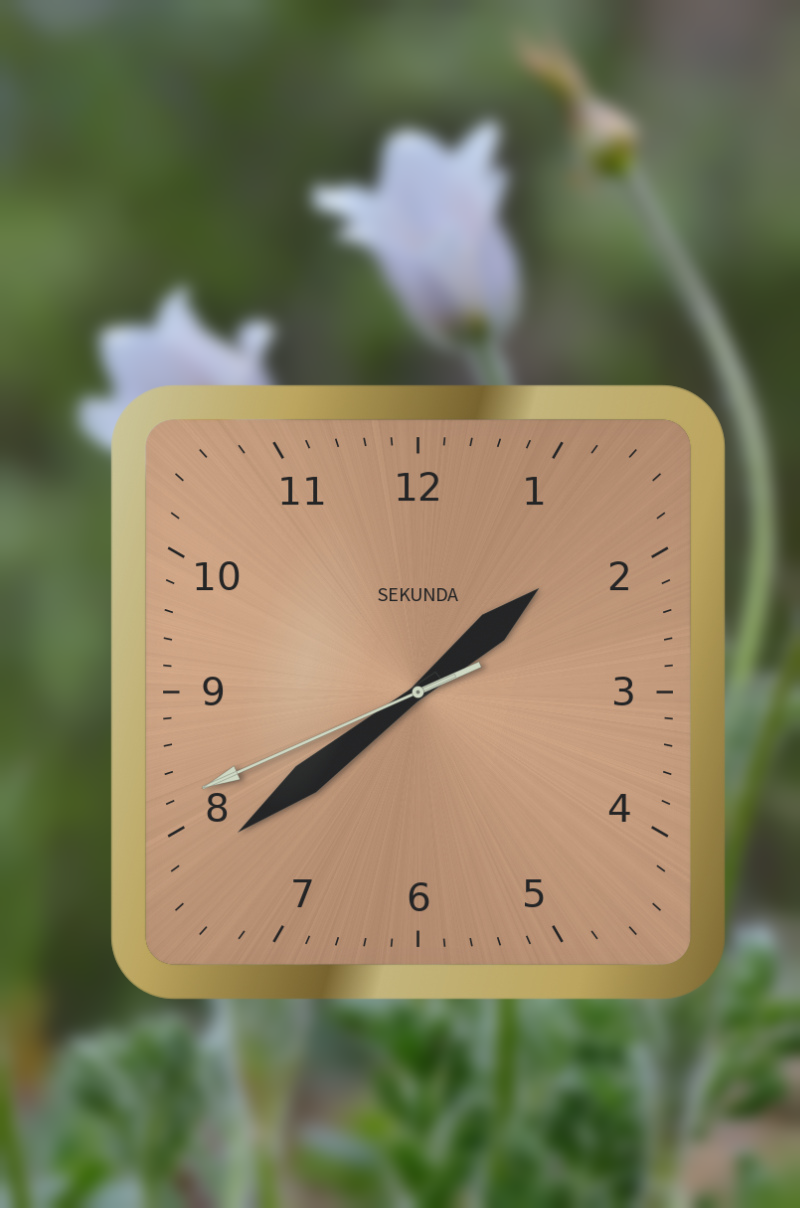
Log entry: h=1 m=38 s=41
